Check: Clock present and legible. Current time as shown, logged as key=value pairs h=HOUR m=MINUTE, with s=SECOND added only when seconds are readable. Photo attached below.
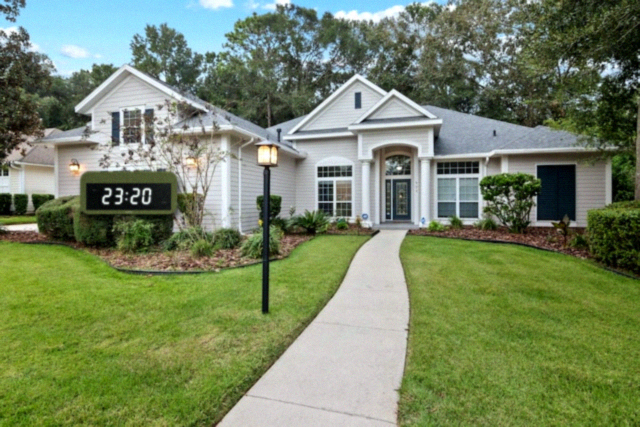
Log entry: h=23 m=20
